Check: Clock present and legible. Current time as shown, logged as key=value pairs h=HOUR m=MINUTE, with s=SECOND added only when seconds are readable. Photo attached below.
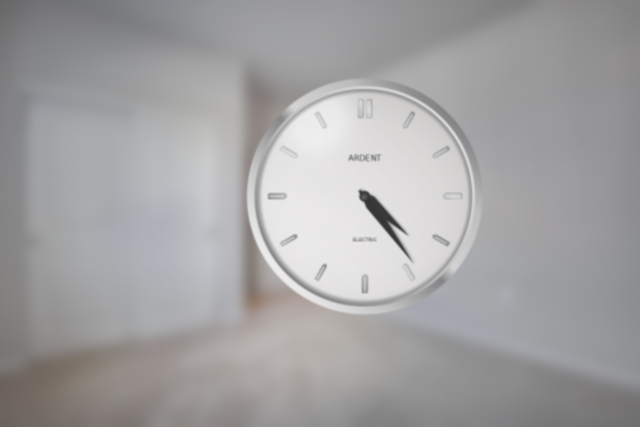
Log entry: h=4 m=24
